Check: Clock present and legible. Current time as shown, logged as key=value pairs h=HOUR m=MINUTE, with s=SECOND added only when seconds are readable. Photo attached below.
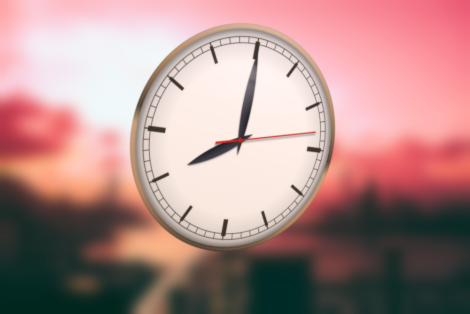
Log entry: h=8 m=0 s=13
